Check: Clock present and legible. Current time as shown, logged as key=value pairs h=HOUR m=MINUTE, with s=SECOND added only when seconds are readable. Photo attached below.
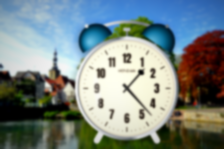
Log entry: h=1 m=23
